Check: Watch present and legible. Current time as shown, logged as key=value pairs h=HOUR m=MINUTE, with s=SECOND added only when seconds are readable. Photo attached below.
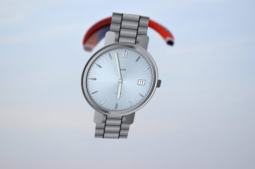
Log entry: h=5 m=57
